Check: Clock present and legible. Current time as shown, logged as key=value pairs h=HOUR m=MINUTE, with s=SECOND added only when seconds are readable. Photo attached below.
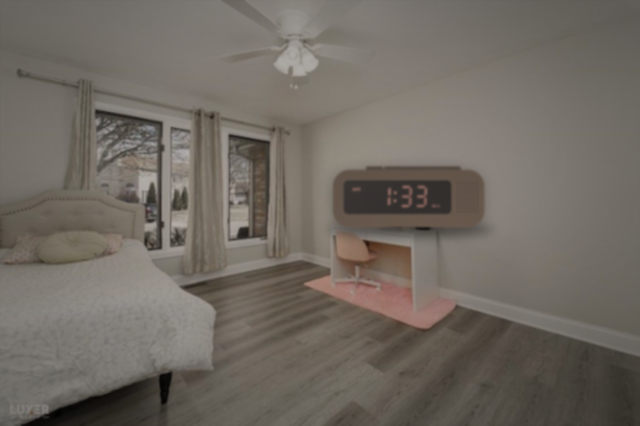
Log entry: h=1 m=33
